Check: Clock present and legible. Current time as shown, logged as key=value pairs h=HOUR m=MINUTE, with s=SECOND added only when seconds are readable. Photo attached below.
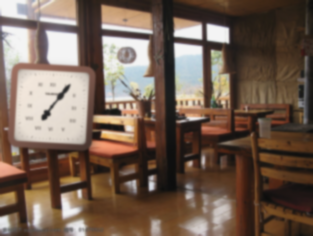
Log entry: h=7 m=6
